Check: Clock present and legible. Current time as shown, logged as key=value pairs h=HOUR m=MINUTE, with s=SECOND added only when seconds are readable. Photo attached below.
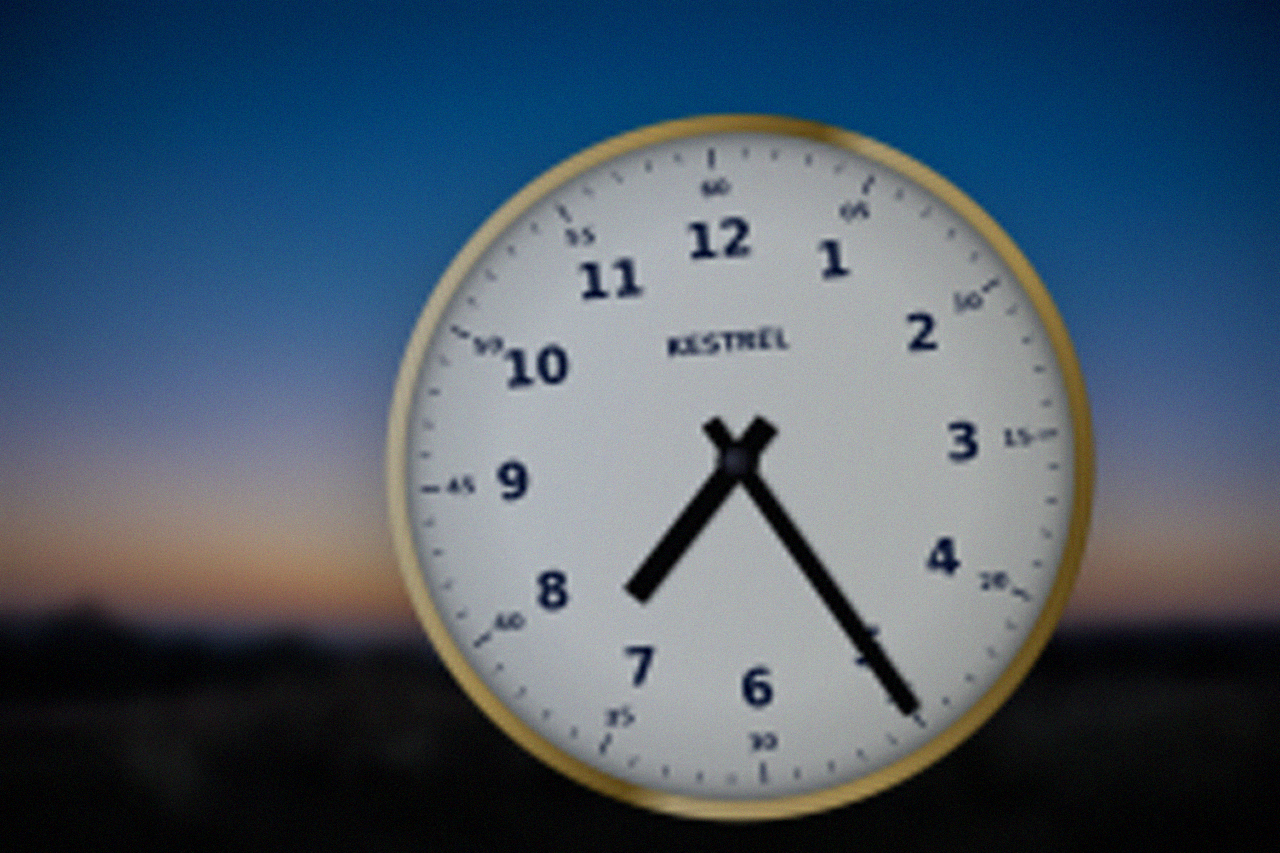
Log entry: h=7 m=25
